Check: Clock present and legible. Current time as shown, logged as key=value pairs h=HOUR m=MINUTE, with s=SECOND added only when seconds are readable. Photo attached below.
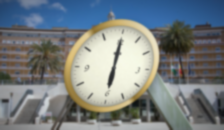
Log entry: h=6 m=0
